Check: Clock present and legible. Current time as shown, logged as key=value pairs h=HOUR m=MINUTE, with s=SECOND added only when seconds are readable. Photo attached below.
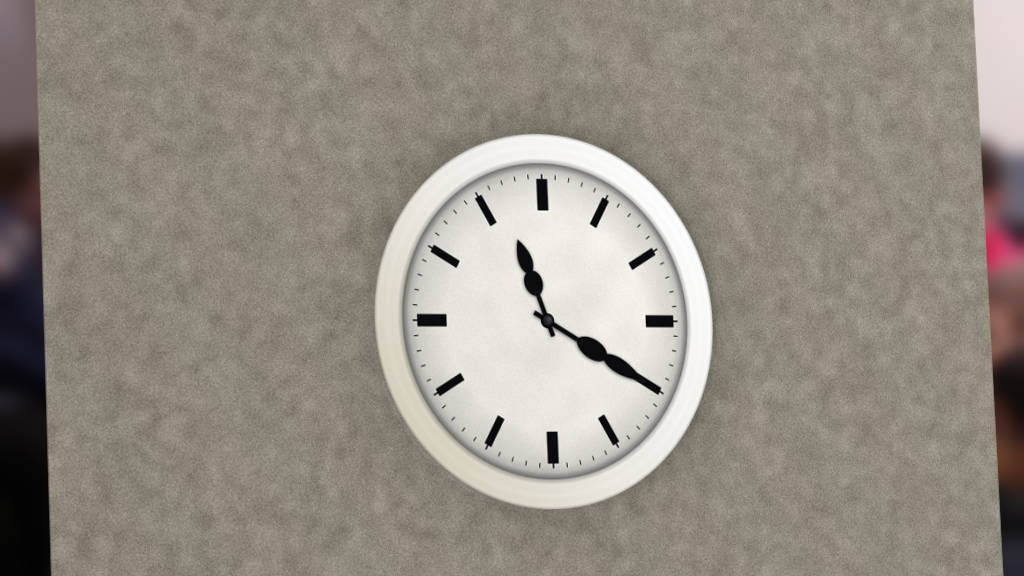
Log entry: h=11 m=20
